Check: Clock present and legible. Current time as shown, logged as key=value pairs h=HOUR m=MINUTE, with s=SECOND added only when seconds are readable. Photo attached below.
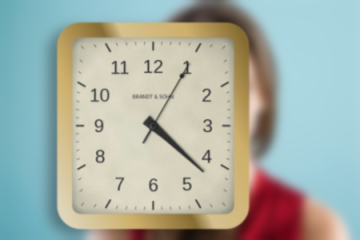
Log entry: h=4 m=22 s=5
